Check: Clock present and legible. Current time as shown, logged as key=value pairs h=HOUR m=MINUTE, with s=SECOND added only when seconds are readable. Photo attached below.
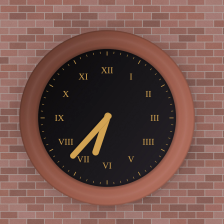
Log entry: h=6 m=37
